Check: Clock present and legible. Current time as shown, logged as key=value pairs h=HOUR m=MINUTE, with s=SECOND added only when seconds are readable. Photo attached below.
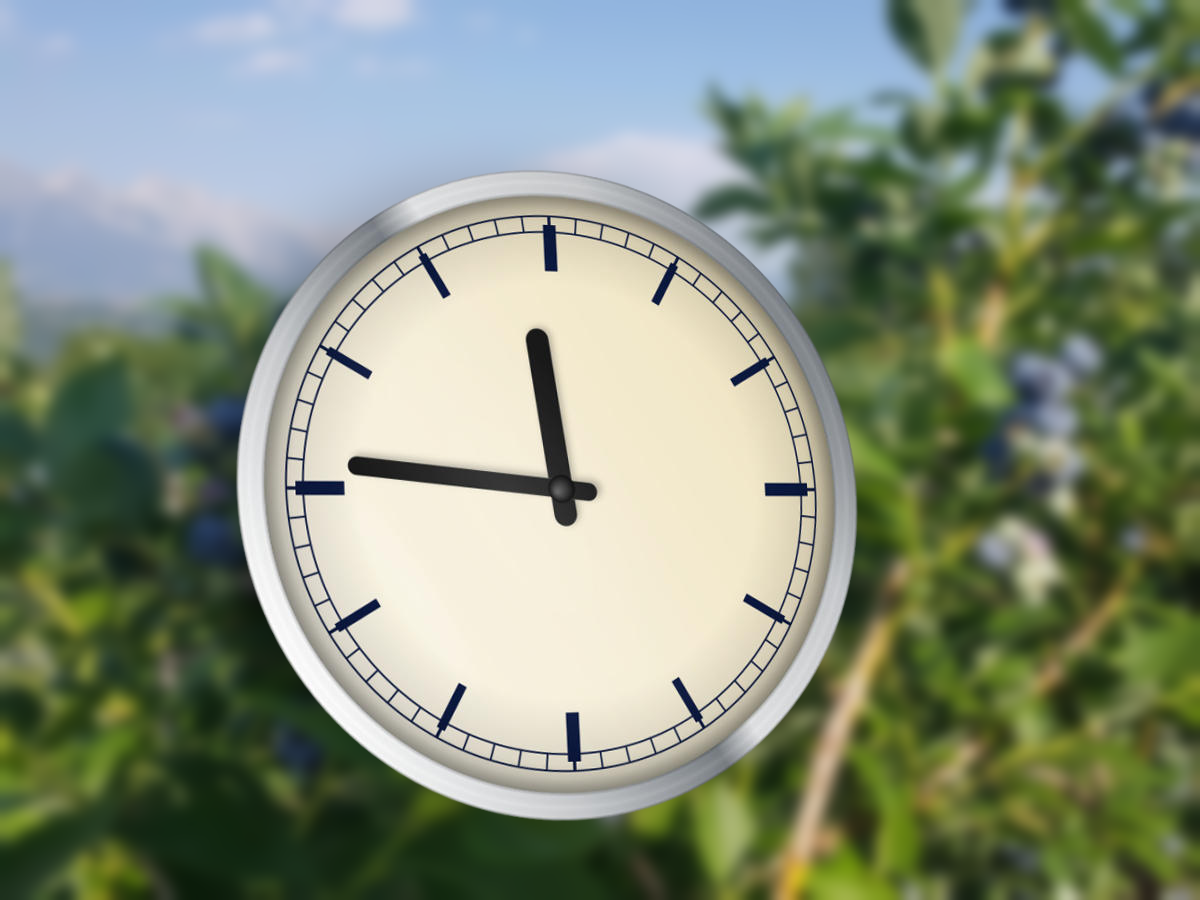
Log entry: h=11 m=46
